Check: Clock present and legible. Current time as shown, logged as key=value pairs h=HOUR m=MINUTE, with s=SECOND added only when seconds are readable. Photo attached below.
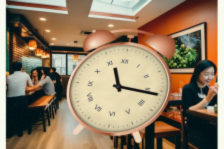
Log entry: h=11 m=16
